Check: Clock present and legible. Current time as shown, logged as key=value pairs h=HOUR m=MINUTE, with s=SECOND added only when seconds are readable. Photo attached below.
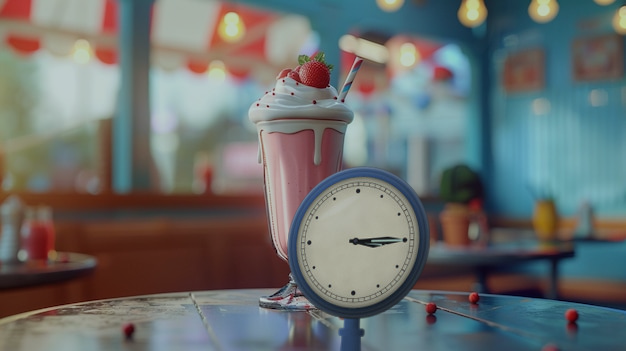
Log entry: h=3 m=15
